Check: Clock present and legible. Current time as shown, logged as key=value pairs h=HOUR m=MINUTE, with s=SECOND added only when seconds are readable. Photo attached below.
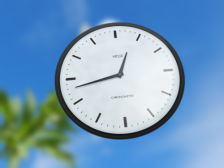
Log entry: h=12 m=43
